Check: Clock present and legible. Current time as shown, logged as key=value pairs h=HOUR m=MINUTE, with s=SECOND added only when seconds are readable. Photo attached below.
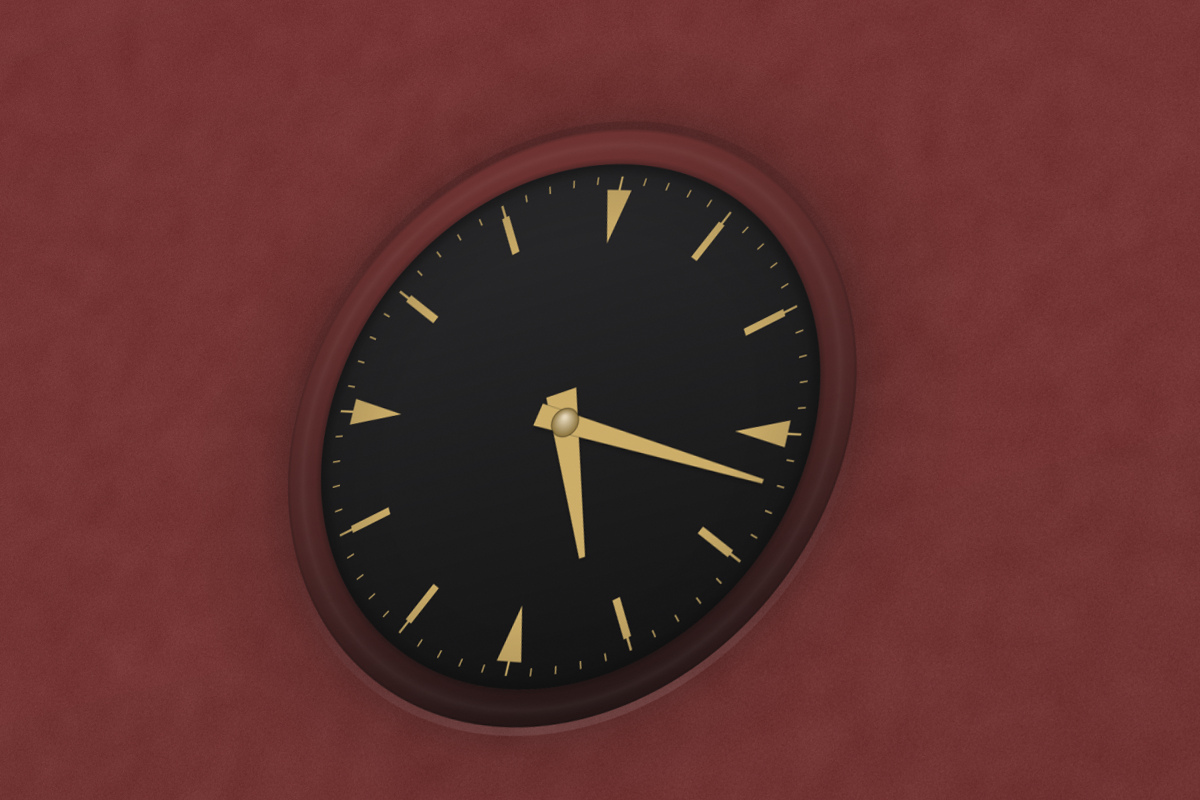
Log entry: h=5 m=17
